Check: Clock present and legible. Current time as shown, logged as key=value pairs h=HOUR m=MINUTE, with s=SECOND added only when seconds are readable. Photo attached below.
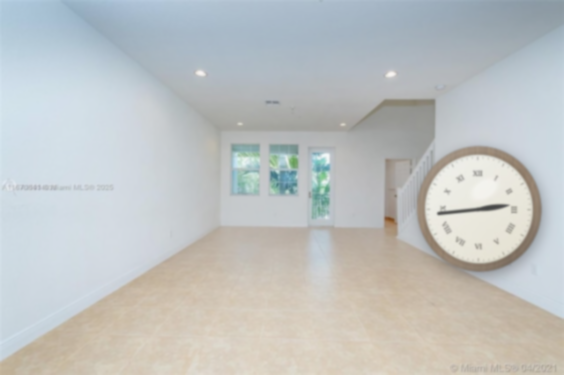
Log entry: h=2 m=44
